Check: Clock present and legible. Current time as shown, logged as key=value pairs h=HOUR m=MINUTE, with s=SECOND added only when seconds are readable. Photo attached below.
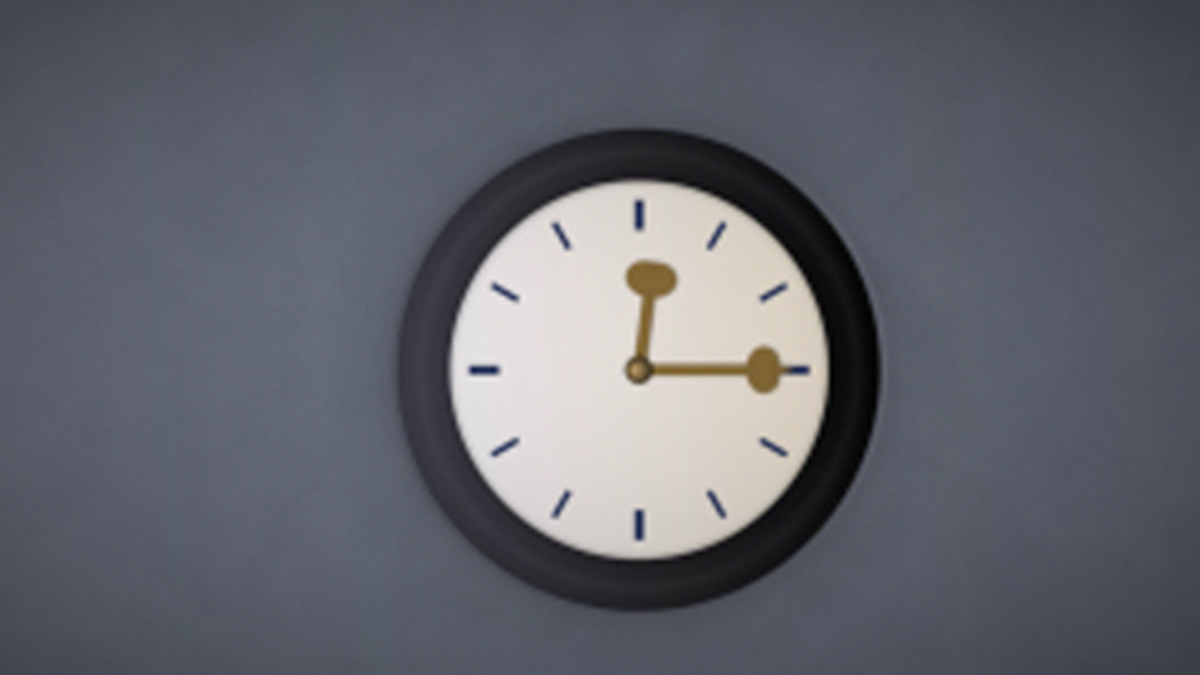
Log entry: h=12 m=15
